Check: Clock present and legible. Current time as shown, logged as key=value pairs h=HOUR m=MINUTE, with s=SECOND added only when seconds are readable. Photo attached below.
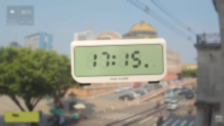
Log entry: h=17 m=15
